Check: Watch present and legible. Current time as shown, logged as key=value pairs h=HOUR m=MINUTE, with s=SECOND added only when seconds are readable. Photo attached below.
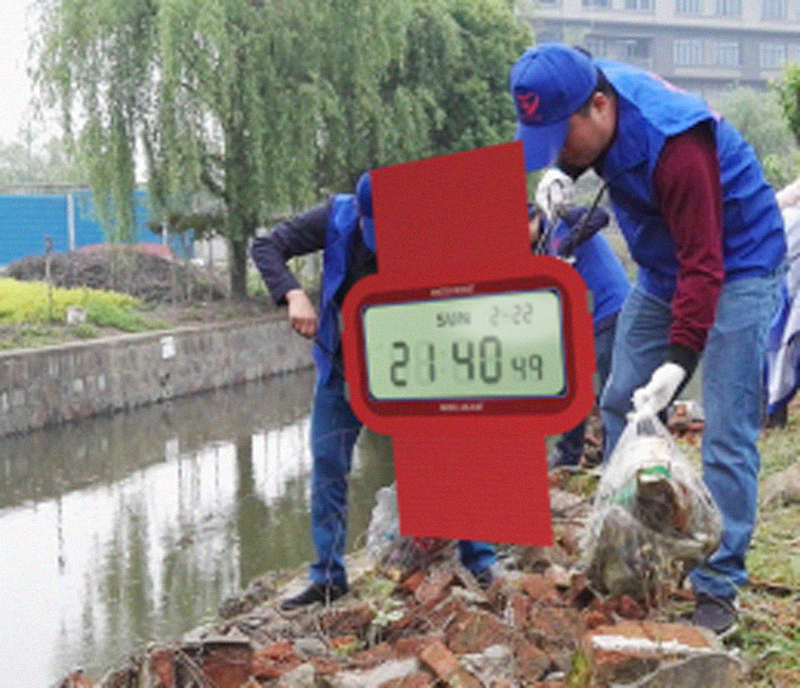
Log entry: h=21 m=40 s=49
